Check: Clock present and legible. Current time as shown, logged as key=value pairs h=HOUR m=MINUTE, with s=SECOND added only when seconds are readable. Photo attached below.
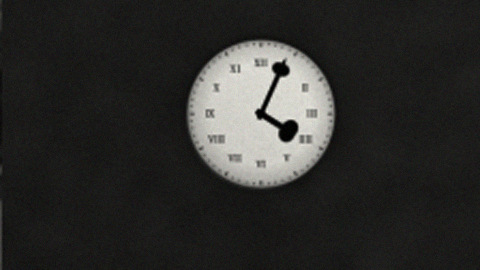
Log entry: h=4 m=4
